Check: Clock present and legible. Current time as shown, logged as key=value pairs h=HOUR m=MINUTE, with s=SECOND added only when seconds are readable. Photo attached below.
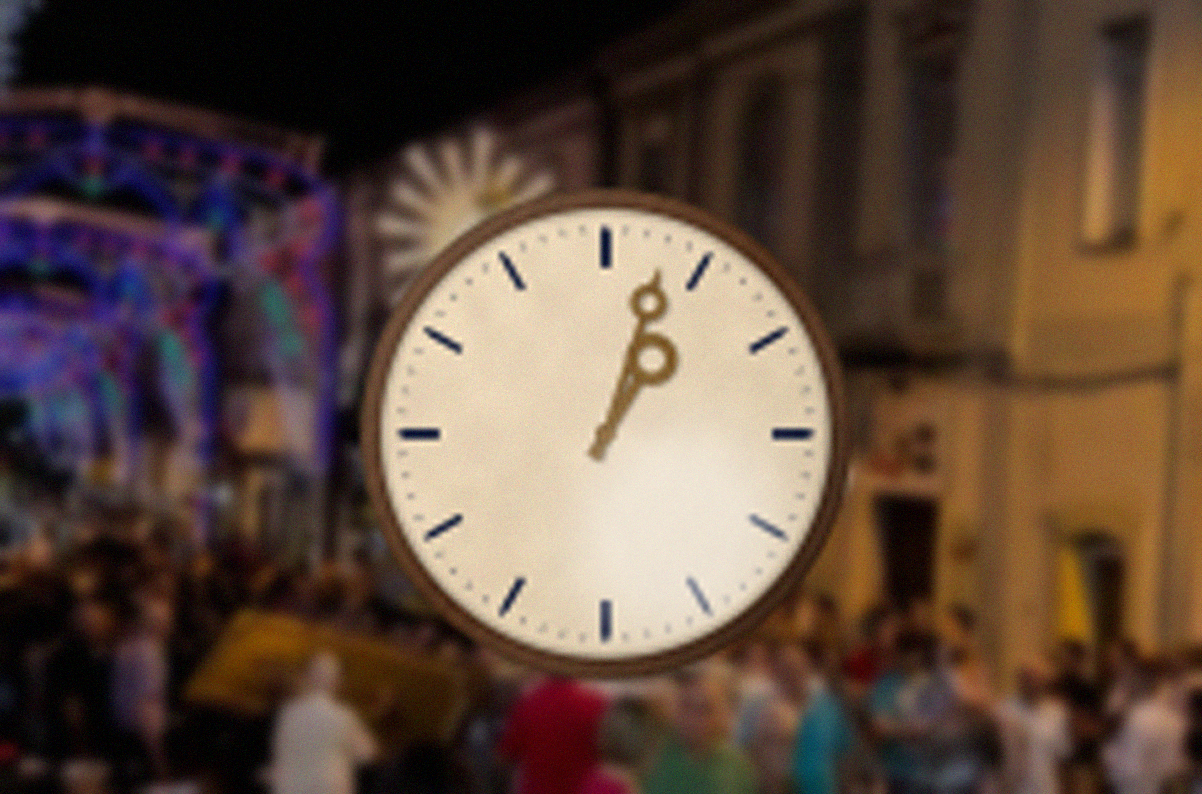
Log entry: h=1 m=3
